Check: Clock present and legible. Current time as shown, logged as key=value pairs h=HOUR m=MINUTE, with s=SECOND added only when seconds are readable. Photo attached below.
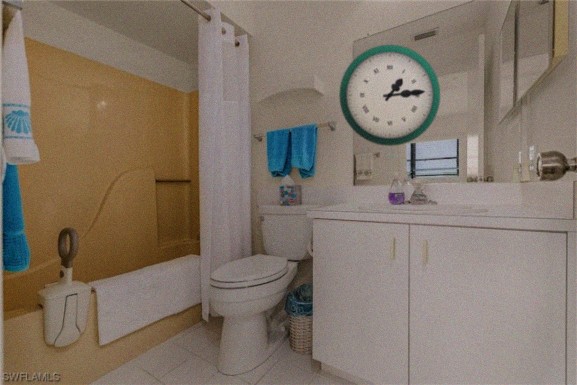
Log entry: h=1 m=14
